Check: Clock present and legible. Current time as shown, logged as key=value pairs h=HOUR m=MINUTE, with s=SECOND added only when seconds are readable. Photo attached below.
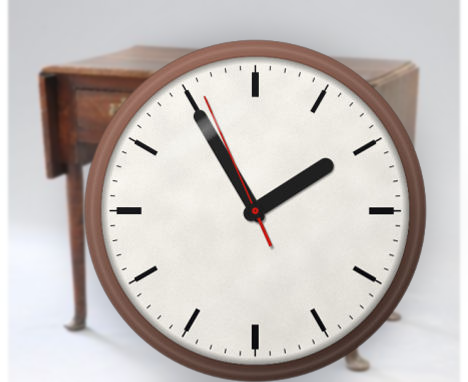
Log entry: h=1 m=54 s=56
